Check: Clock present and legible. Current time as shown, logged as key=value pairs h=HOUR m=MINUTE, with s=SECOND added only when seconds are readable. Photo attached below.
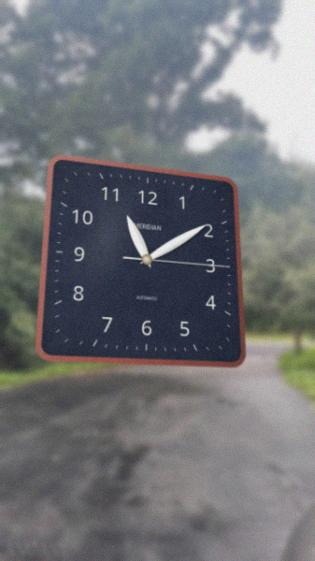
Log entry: h=11 m=9 s=15
